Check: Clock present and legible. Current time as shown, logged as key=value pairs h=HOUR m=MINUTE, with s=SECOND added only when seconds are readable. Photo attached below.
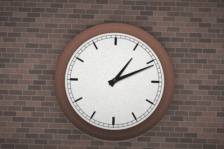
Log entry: h=1 m=11
